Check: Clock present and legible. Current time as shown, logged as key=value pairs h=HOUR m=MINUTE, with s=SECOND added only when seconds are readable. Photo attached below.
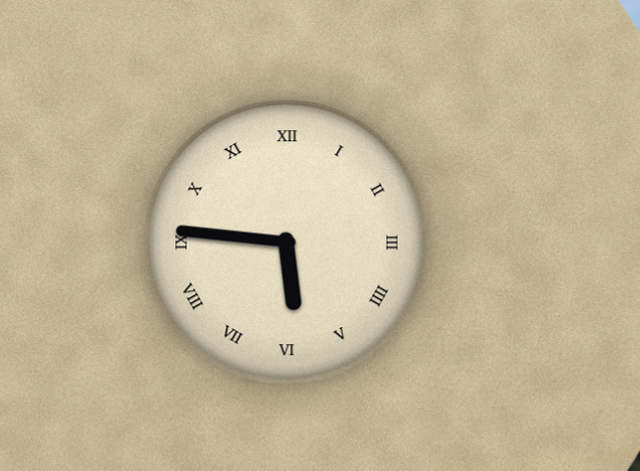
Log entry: h=5 m=46
